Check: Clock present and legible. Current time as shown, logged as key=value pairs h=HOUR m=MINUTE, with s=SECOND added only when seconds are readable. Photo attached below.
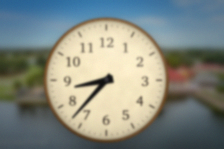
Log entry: h=8 m=37
